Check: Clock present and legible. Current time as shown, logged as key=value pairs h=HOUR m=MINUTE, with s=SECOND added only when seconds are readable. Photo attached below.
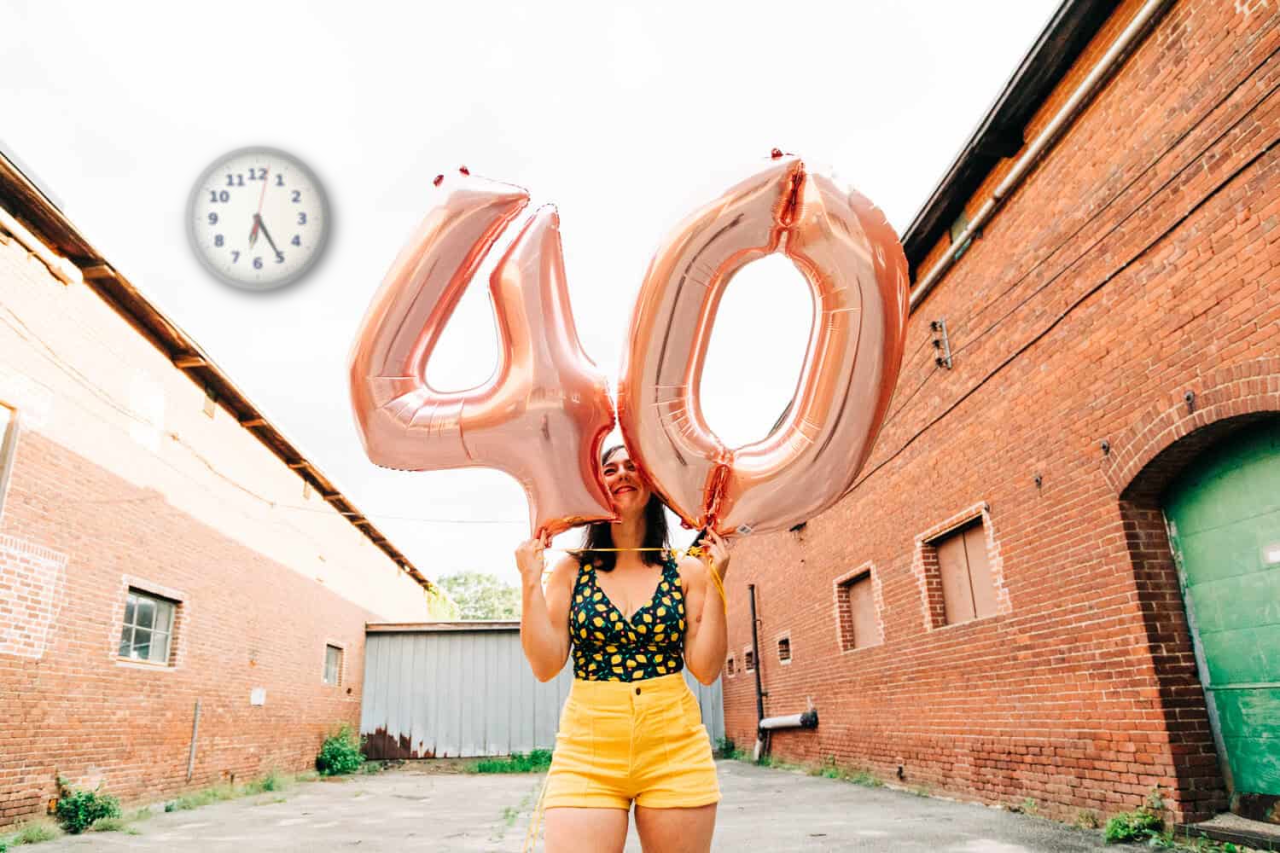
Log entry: h=6 m=25 s=2
